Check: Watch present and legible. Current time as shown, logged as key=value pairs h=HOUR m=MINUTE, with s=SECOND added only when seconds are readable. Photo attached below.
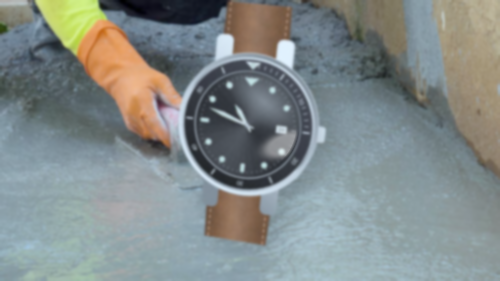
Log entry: h=10 m=48
